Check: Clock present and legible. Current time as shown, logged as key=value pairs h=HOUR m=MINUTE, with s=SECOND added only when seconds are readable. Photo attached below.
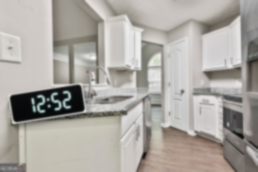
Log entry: h=12 m=52
